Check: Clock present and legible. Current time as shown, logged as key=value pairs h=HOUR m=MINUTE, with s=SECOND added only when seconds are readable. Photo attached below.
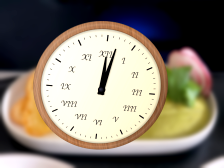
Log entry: h=12 m=2
